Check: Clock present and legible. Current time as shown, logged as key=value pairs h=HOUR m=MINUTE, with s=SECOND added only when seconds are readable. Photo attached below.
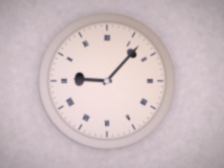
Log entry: h=9 m=7
